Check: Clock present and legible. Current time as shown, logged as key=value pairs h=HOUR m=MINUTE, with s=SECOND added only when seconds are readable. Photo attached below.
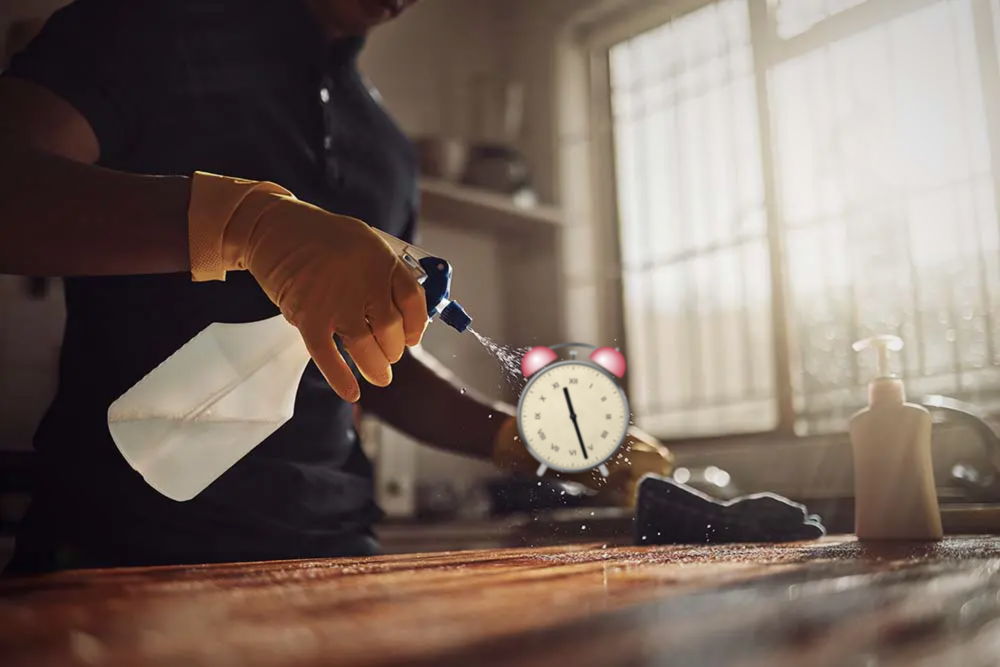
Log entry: h=11 m=27
